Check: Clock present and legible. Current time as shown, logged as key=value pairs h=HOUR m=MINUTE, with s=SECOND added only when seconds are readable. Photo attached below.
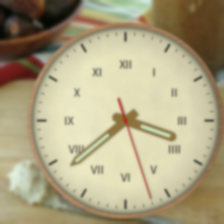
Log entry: h=3 m=38 s=27
